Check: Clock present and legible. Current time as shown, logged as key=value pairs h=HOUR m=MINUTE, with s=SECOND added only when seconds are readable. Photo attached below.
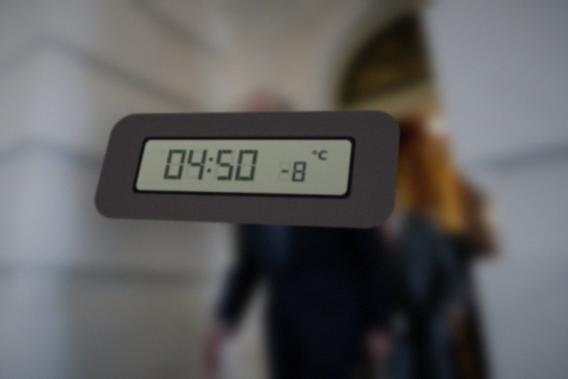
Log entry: h=4 m=50
